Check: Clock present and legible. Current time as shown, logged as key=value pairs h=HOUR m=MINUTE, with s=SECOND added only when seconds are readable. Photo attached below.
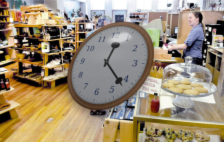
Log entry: h=12 m=22
